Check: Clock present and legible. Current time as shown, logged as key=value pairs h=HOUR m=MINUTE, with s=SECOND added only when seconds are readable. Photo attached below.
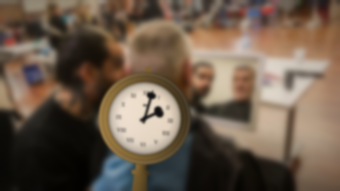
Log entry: h=2 m=2
